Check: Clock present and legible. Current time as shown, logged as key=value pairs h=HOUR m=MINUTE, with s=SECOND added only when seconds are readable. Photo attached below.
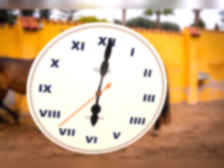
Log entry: h=6 m=0 s=37
